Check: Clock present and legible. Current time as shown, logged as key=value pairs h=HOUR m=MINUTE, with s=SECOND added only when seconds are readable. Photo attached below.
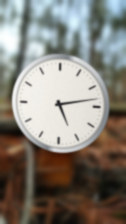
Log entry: h=5 m=13
